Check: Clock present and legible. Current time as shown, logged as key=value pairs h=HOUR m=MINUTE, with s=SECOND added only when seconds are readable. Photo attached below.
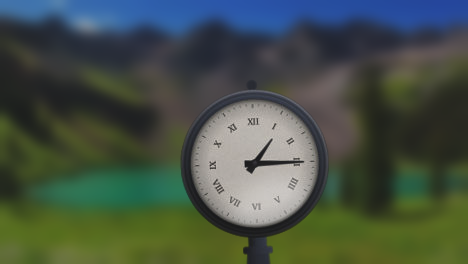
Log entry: h=1 m=15
